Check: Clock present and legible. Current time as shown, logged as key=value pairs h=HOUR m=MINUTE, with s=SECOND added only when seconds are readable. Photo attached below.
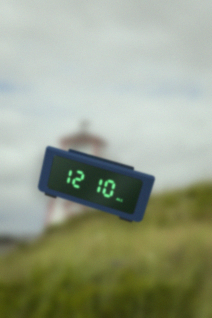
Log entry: h=12 m=10
